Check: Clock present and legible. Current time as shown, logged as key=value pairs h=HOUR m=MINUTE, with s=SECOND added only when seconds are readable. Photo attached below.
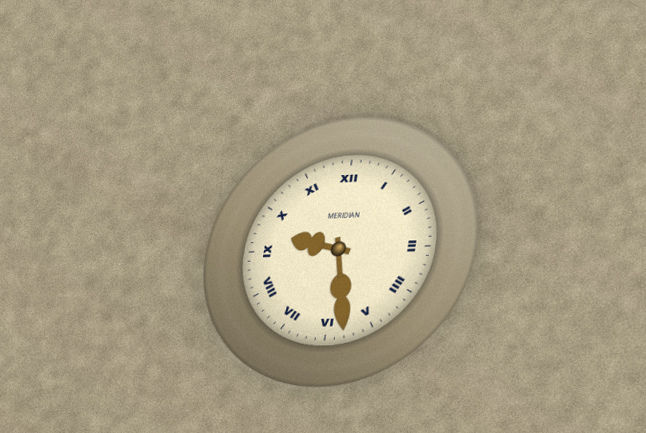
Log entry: h=9 m=28
